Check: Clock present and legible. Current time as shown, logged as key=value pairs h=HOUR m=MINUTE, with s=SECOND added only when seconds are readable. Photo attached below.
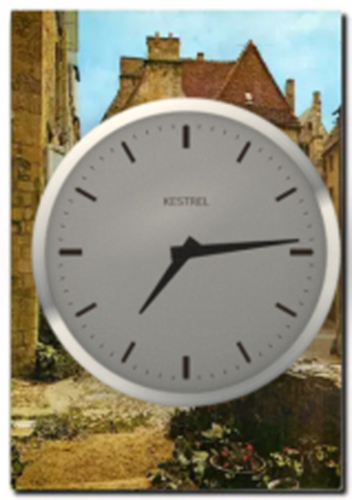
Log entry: h=7 m=14
